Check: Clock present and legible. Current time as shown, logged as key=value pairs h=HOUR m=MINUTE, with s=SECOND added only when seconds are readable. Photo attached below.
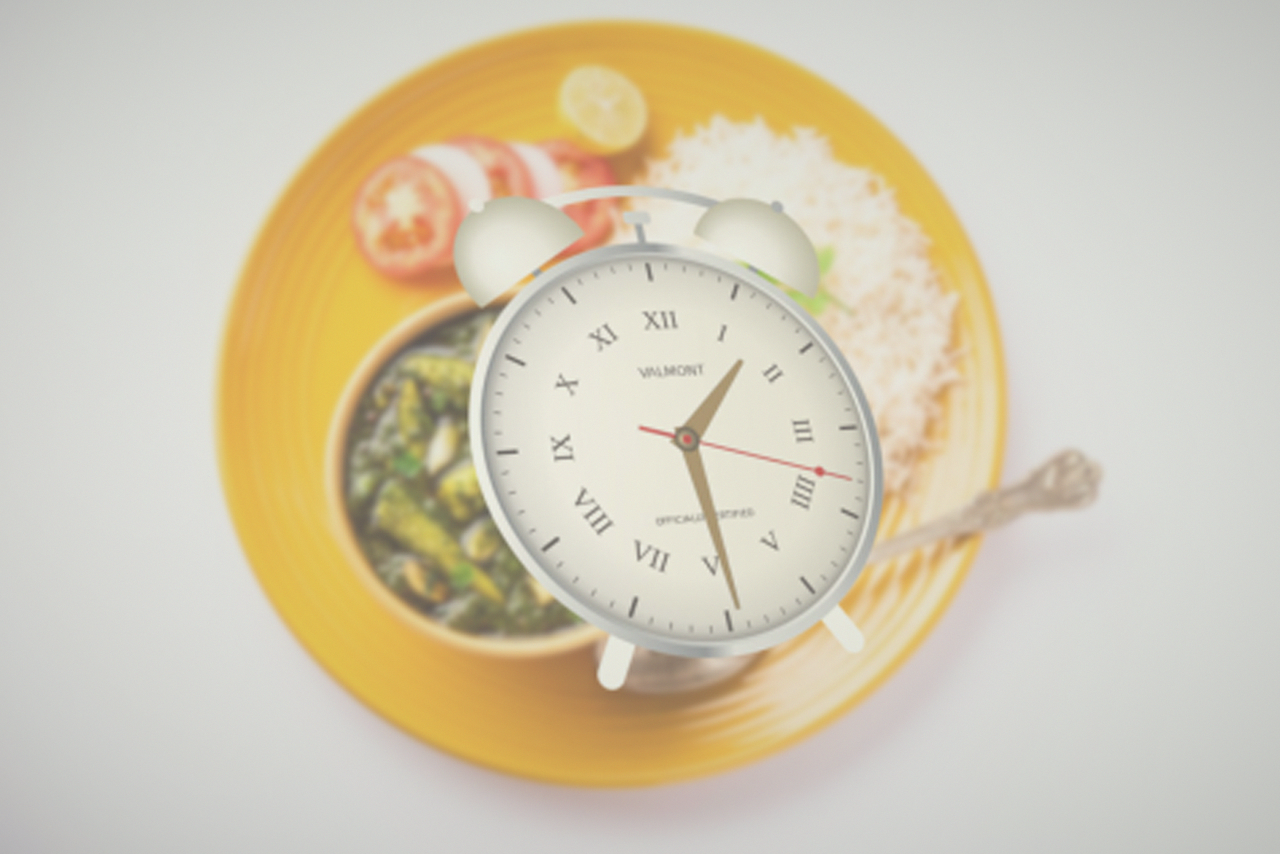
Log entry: h=1 m=29 s=18
